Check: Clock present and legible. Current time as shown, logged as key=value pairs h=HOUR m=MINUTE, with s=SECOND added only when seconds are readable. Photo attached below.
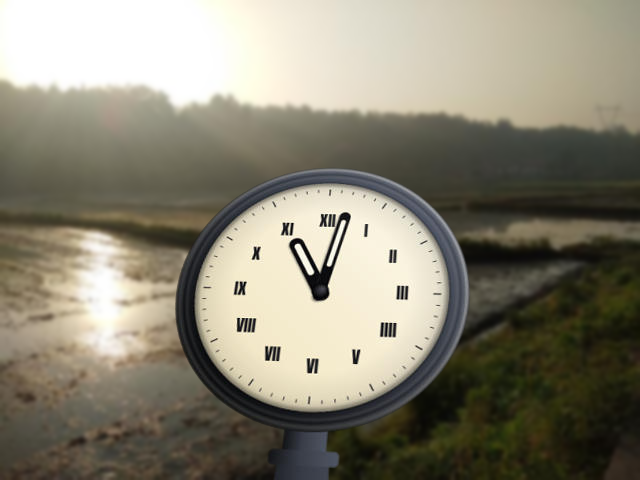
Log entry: h=11 m=2
